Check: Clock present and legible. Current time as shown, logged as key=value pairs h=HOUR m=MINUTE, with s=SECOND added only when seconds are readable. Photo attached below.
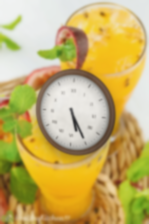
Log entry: h=5 m=25
